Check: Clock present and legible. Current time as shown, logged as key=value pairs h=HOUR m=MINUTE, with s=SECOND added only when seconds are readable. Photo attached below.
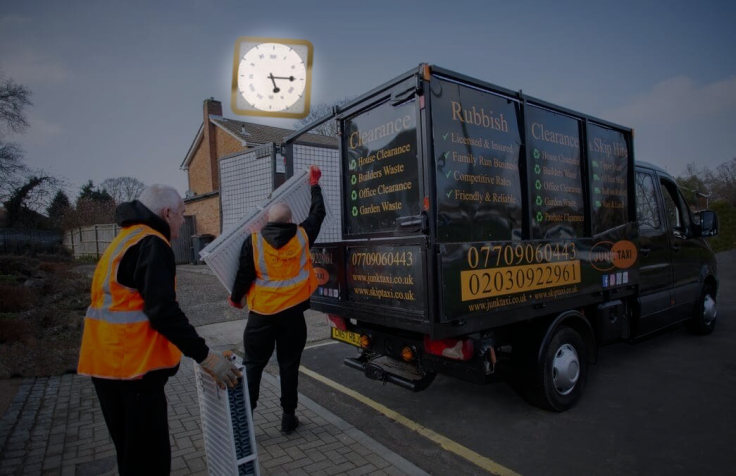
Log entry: h=5 m=15
